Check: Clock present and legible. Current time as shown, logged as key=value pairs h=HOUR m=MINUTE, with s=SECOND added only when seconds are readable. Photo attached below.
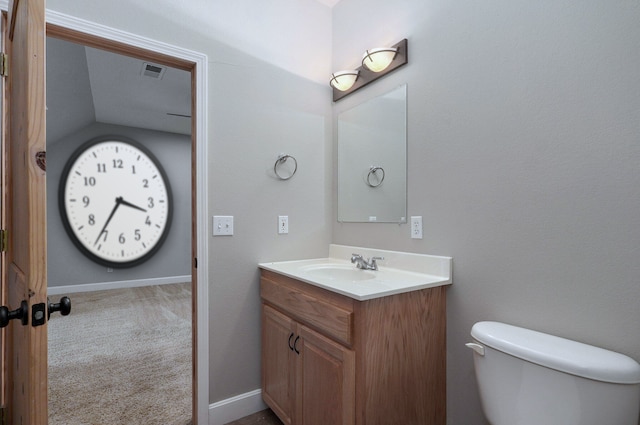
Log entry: h=3 m=36
